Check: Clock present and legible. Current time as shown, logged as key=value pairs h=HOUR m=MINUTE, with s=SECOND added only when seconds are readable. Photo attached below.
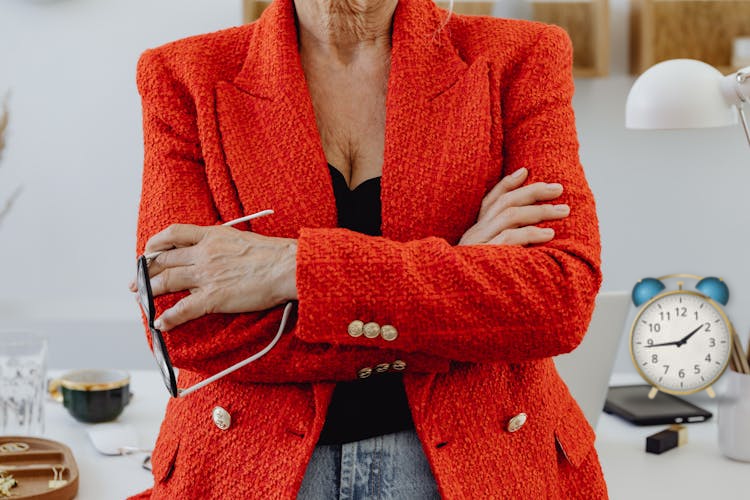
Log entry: h=1 m=44
